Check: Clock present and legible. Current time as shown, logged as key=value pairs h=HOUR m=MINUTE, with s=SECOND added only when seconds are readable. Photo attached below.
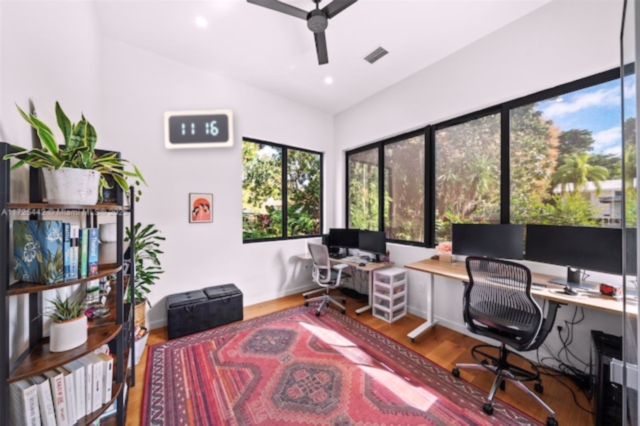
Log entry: h=11 m=16
